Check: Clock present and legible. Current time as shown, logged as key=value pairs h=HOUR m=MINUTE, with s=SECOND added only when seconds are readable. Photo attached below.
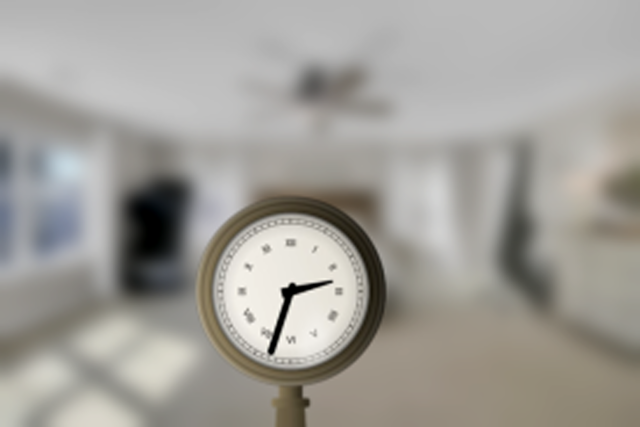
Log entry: h=2 m=33
